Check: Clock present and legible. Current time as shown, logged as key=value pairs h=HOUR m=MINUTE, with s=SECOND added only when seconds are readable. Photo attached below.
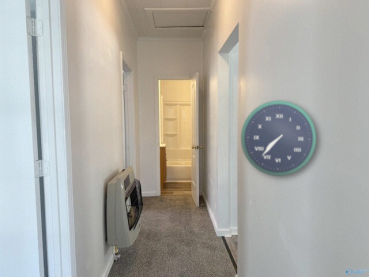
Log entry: h=7 m=37
